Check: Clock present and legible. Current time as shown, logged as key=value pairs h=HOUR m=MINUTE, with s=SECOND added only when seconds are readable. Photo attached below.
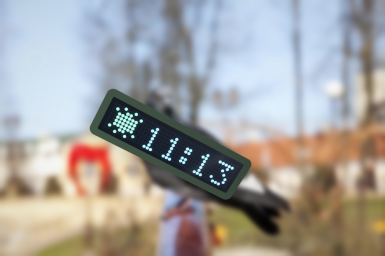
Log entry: h=11 m=13
